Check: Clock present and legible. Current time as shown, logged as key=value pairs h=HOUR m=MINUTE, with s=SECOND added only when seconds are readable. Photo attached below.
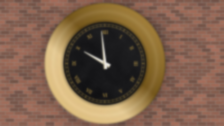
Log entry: h=9 m=59
